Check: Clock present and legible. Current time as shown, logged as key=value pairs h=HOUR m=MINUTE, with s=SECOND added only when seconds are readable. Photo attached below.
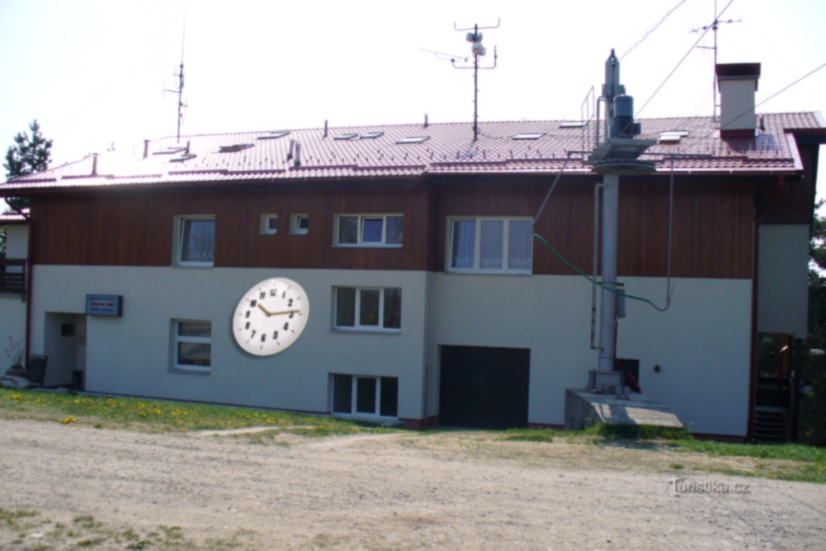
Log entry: h=10 m=14
